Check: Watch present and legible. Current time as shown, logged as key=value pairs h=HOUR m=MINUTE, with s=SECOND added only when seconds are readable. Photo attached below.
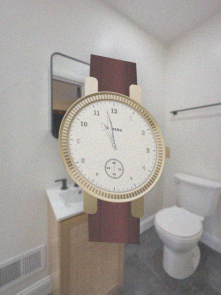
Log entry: h=10 m=58
